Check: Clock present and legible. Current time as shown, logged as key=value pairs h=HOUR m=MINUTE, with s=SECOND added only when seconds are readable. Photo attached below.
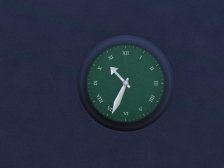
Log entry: h=10 m=34
